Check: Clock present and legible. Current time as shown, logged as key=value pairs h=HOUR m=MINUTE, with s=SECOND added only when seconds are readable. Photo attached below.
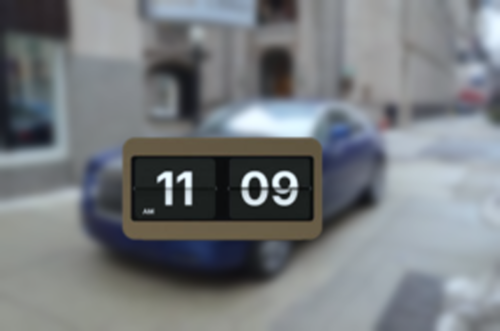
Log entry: h=11 m=9
